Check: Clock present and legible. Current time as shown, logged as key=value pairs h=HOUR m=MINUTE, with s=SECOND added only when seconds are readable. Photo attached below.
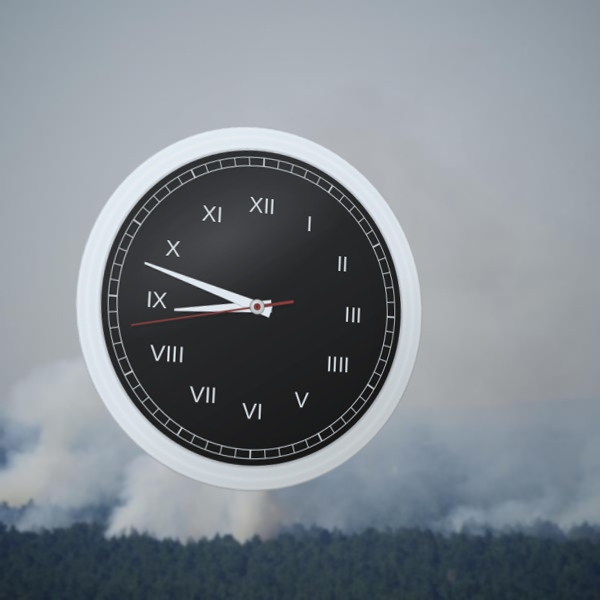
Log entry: h=8 m=47 s=43
